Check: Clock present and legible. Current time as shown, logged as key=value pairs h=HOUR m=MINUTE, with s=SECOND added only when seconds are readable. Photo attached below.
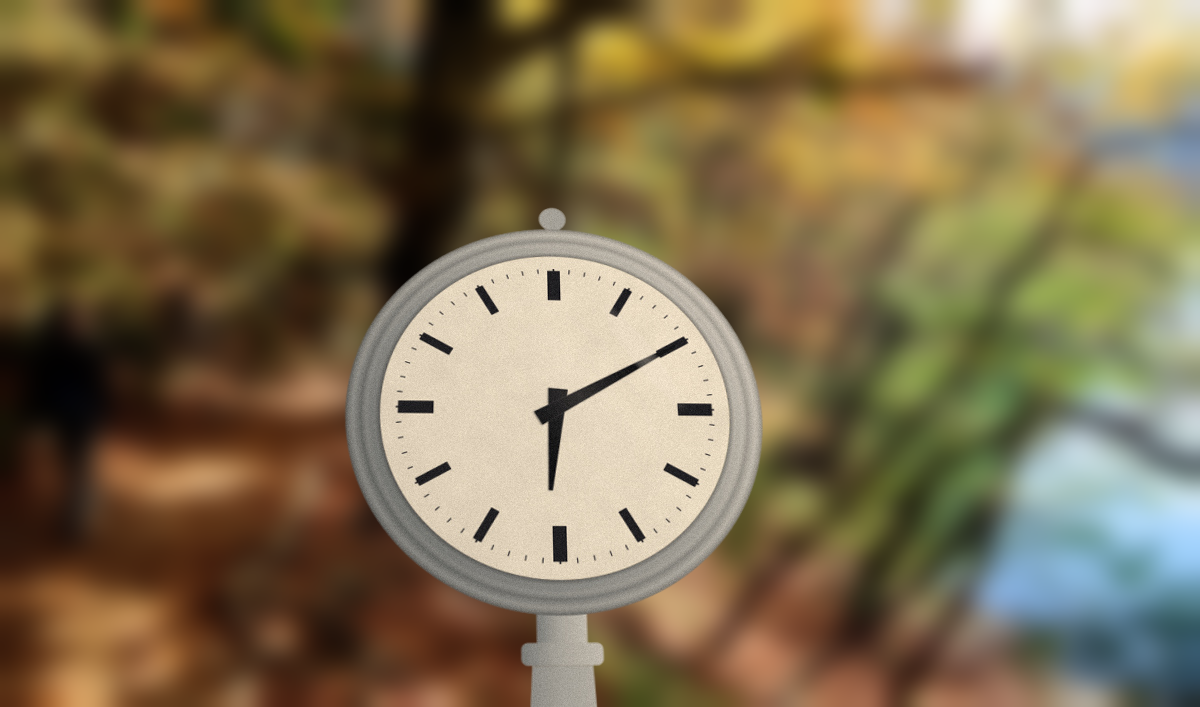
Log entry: h=6 m=10
